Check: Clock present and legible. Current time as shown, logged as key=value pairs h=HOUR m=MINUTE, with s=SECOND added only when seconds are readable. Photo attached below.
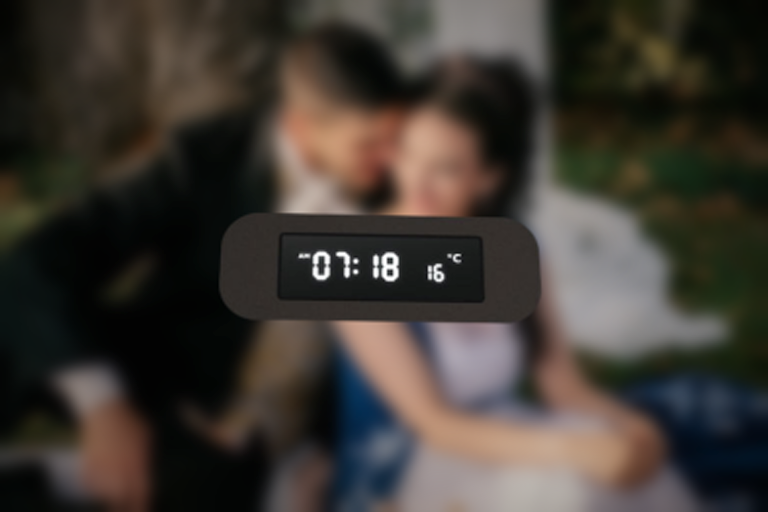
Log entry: h=7 m=18
